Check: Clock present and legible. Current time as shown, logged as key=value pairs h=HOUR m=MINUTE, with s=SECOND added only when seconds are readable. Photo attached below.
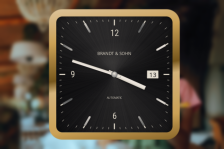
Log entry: h=3 m=48
